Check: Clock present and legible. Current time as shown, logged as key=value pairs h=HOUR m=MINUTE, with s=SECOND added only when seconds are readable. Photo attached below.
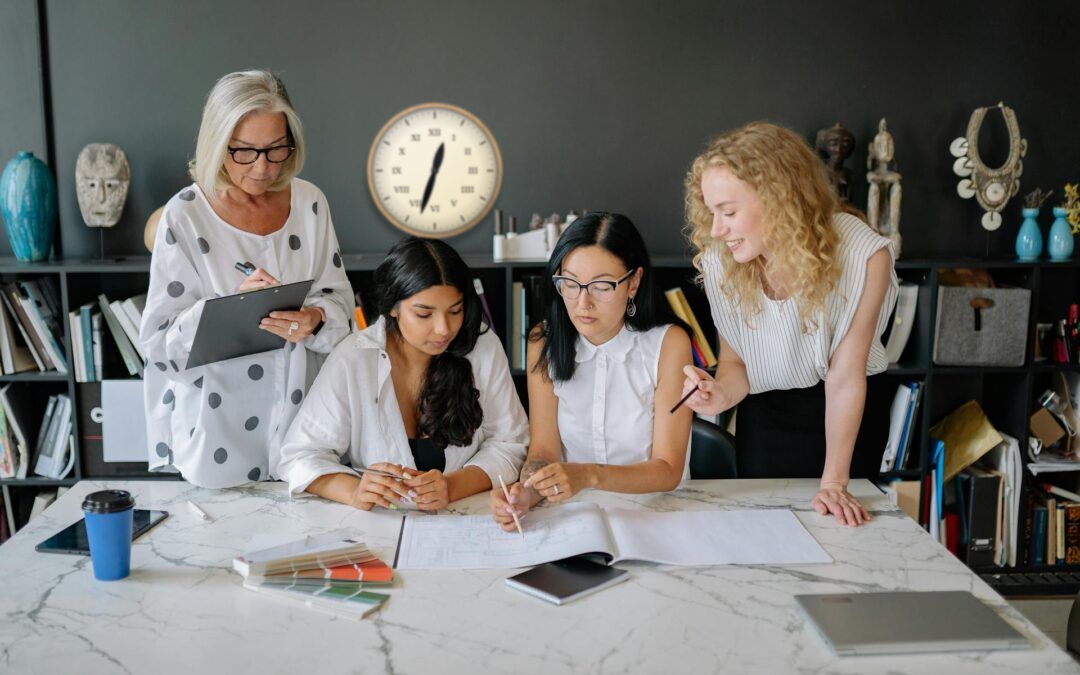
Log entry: h=12 m=33
